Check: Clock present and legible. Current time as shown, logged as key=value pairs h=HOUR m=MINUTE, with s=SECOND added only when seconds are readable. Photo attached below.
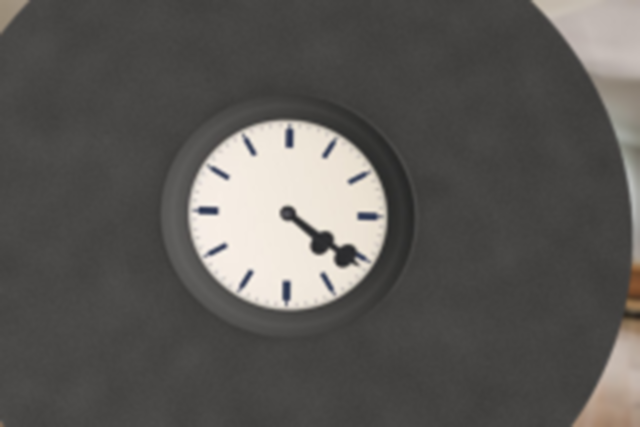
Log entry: h=4 m=21
